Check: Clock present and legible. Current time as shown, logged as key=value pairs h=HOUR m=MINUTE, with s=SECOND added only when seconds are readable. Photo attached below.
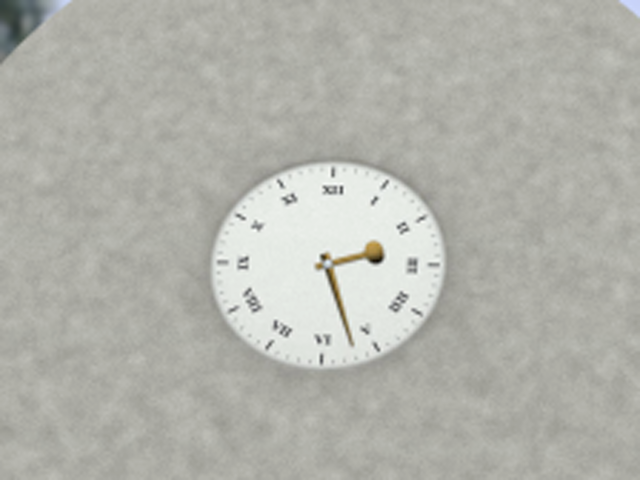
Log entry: h=2 m=27
